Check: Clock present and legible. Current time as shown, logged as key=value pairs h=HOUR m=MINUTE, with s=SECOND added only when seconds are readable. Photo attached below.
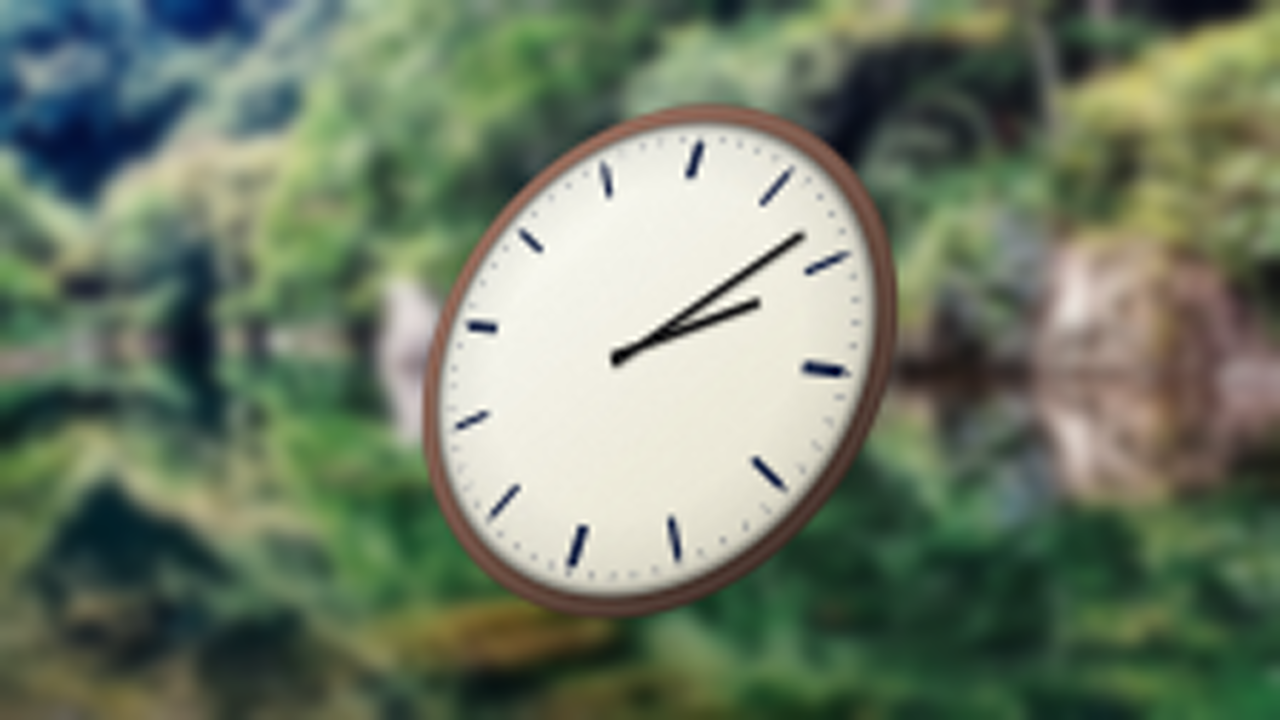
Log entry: h=2 m=8
